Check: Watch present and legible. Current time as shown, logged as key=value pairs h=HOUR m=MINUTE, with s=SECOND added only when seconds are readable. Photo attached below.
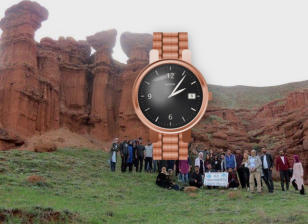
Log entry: h=2 m=6
